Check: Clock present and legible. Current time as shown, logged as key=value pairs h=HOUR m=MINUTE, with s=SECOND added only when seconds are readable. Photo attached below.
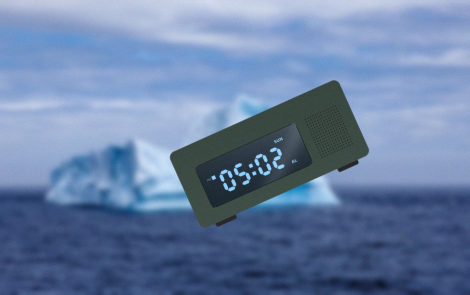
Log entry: h=5 m=2
